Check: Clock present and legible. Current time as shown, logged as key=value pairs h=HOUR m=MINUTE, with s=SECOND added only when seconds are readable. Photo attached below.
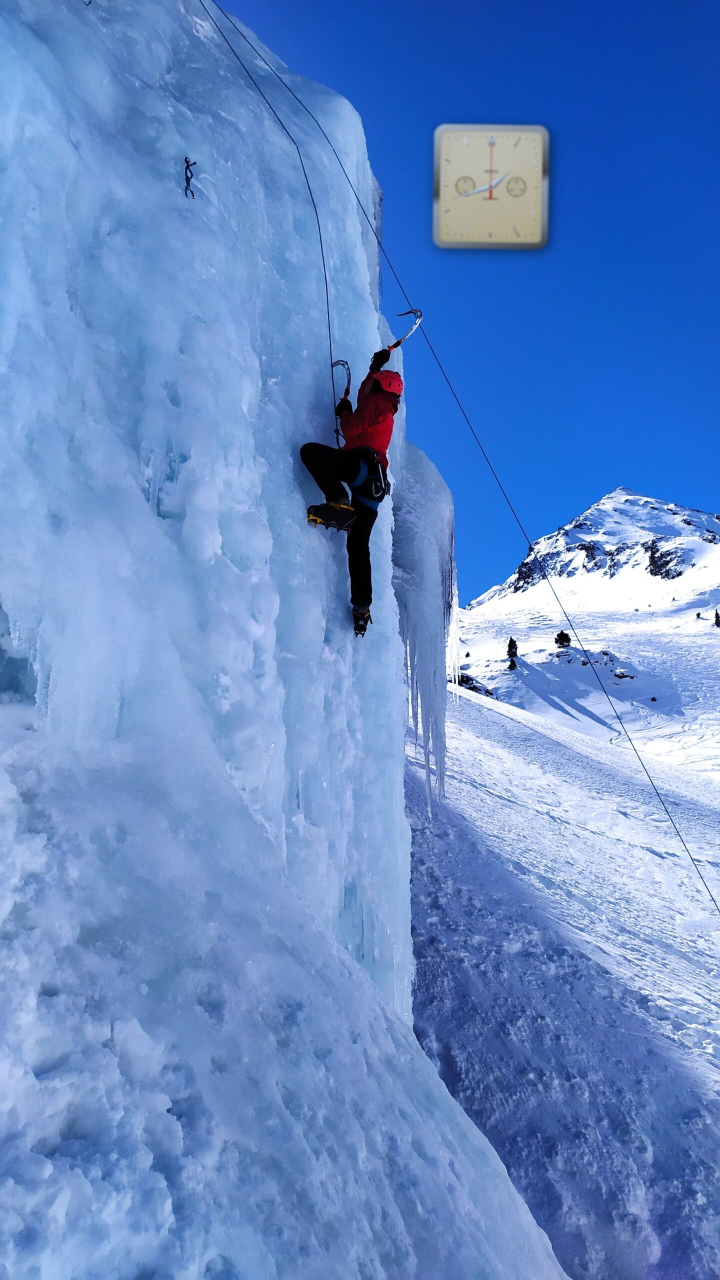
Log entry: h=1 m=42
